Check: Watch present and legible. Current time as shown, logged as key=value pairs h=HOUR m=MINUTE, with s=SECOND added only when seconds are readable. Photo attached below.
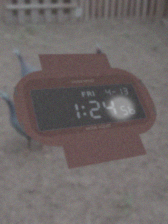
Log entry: h=1 m=24 s=56
